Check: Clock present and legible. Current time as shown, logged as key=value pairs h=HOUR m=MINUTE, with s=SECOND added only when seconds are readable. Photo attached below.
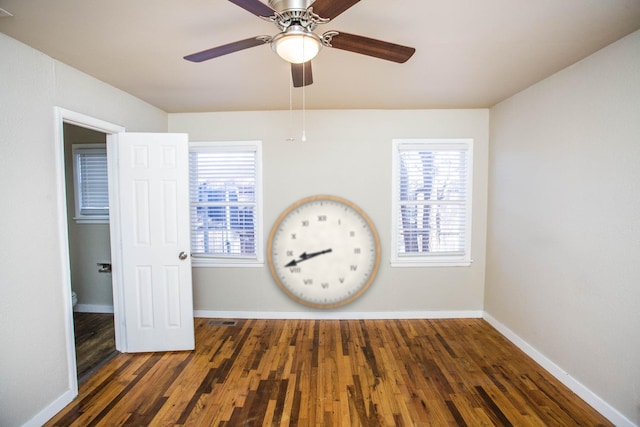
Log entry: h=8 m=42
